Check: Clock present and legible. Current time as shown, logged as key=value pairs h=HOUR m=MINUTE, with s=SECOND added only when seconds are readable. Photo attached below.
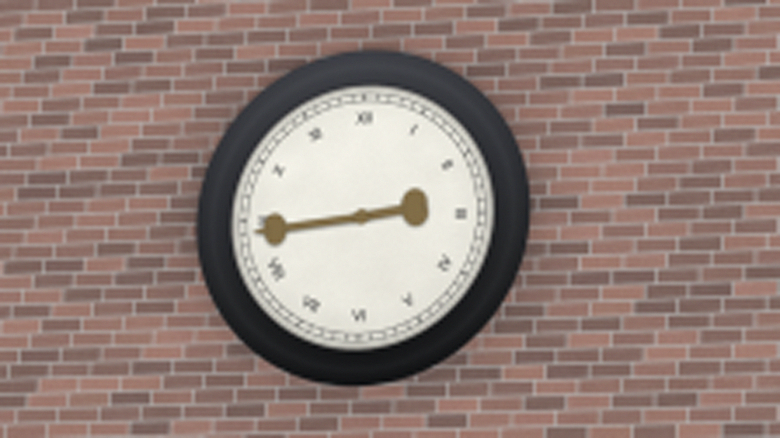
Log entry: h=2 m=44
